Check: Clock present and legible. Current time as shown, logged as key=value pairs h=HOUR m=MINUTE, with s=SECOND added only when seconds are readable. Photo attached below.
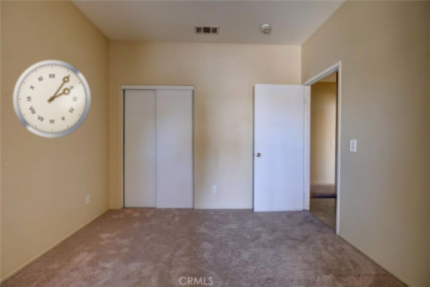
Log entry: h=2 m=6
